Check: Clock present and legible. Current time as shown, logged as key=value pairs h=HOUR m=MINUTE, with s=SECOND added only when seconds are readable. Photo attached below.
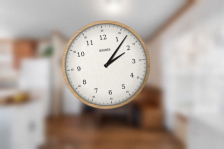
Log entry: h=2 m=7
